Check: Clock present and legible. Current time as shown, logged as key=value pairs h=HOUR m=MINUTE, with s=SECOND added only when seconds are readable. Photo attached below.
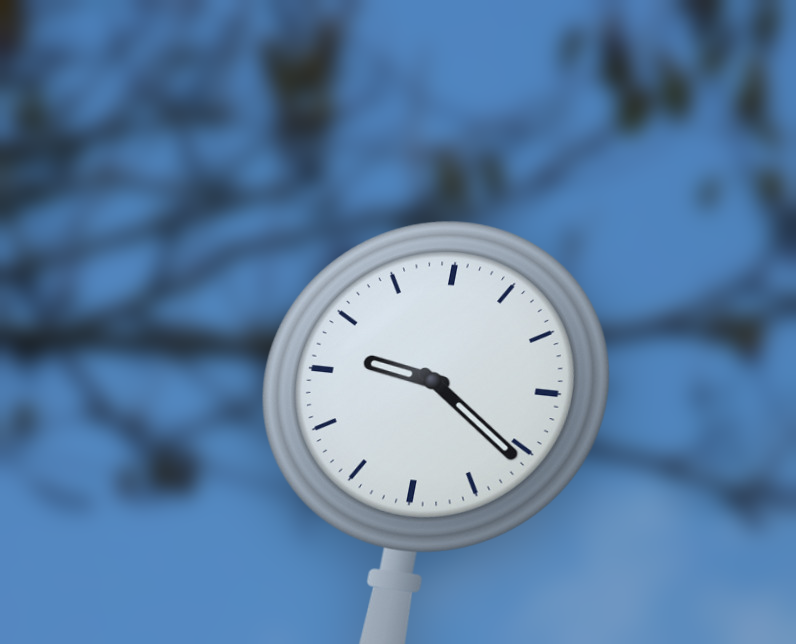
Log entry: h=9 m=21
